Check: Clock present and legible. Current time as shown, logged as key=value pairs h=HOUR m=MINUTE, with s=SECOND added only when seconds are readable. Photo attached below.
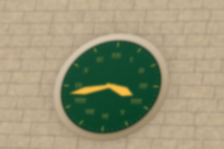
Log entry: h=3 m=43
